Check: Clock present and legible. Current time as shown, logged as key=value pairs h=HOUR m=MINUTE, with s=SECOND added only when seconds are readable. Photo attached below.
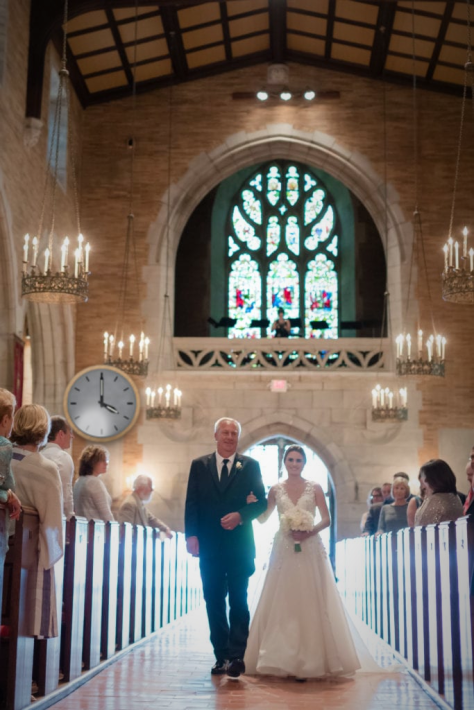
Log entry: h=4 m=0
